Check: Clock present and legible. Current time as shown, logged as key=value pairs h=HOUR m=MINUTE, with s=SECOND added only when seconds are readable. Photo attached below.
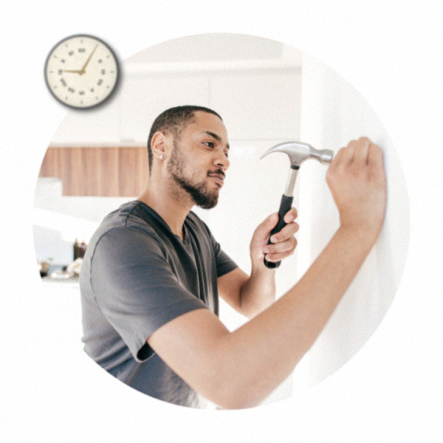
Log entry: h=9 m=5
